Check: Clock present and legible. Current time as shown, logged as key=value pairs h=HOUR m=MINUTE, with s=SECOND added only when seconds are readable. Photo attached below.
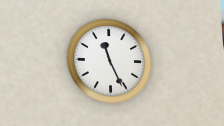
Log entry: h=11 m=26
